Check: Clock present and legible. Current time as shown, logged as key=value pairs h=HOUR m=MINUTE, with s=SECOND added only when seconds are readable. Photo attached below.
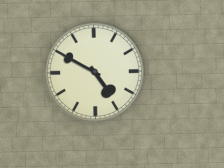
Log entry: h=4 m=50
